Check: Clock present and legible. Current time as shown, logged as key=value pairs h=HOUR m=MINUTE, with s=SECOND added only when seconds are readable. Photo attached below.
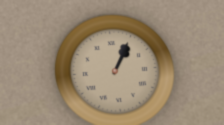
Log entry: h=1 m=5
